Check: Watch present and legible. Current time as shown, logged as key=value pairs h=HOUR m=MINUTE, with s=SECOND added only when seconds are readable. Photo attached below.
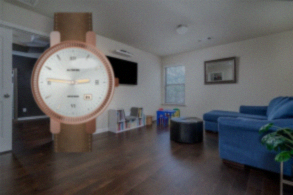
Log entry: h=2 m=46
